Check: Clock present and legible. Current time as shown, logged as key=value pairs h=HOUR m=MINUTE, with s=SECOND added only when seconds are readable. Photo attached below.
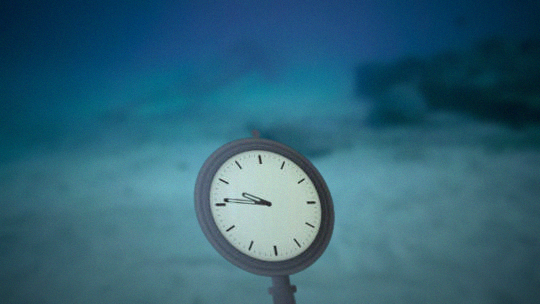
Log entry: h=9 m=46
